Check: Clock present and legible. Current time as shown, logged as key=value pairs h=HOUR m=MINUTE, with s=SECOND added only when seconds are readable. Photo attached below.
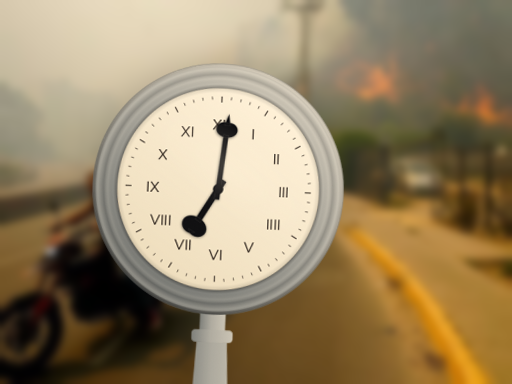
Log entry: h=7 m=1
